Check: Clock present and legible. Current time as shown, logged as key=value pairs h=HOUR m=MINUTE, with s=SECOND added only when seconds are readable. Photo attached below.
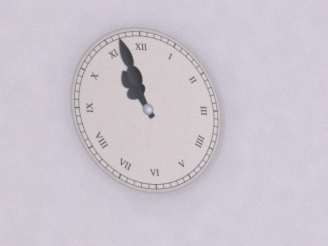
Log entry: h=10 m=57
